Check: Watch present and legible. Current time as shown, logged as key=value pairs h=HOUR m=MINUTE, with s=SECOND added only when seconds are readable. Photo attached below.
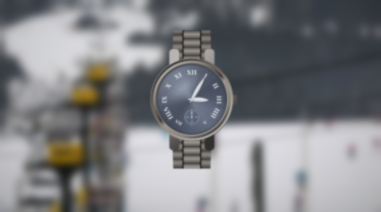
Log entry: h=3 m=5
